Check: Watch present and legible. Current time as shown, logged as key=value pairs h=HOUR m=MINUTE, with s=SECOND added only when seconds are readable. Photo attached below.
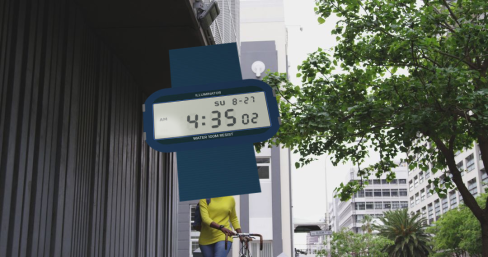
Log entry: h=4 m=35 s=2
